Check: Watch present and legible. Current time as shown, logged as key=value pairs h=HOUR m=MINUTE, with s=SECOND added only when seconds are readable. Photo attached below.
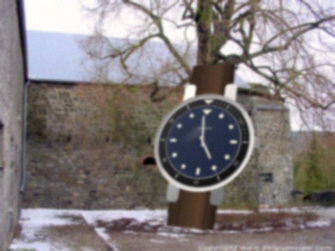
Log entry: h=4 m=59
